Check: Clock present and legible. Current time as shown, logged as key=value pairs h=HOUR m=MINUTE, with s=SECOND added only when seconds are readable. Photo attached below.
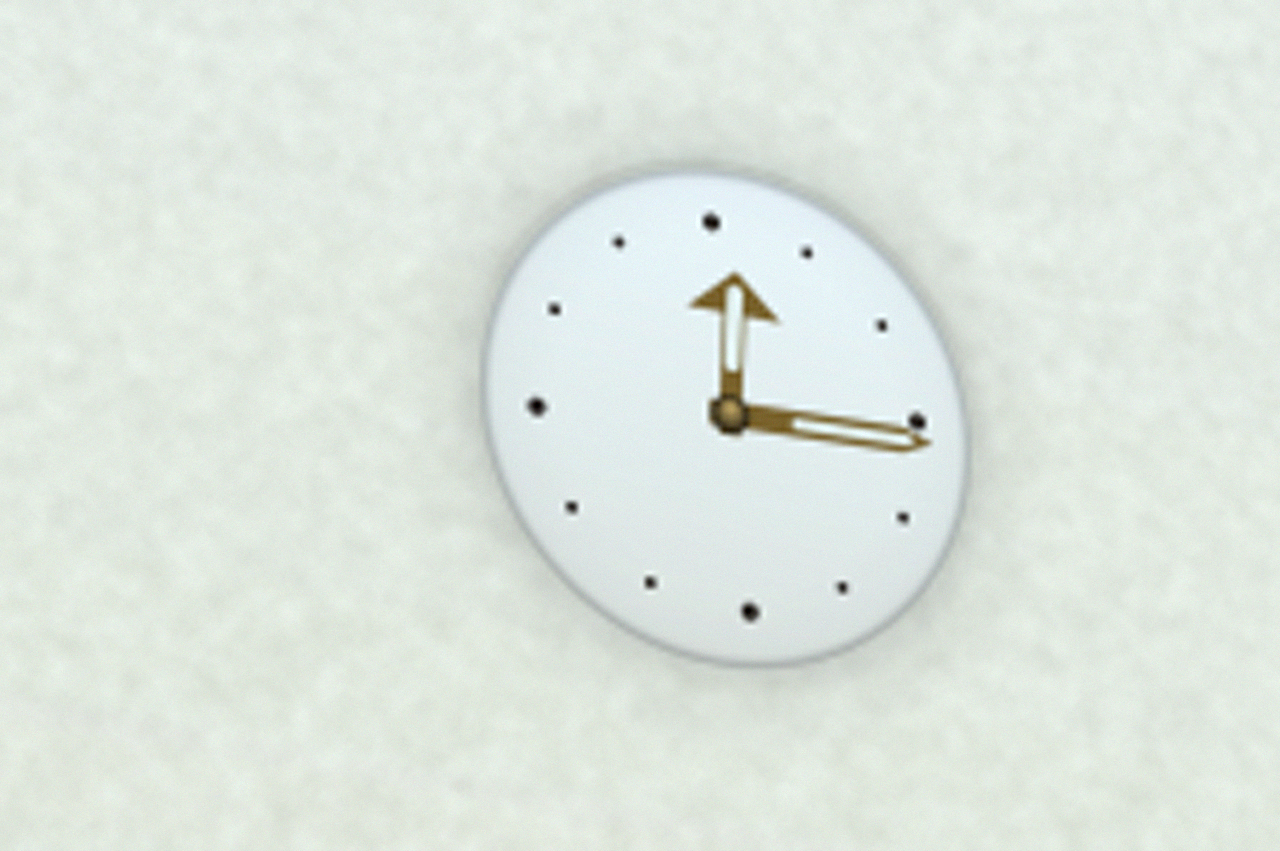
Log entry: h=12 m=16
